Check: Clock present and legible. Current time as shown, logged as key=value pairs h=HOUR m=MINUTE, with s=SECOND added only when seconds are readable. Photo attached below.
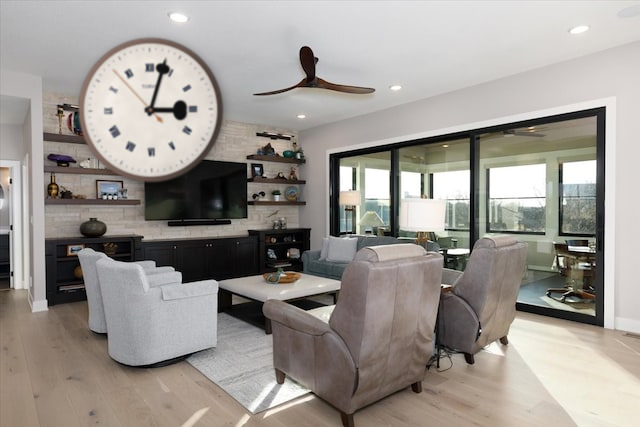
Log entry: h=3 m=2 s=53
